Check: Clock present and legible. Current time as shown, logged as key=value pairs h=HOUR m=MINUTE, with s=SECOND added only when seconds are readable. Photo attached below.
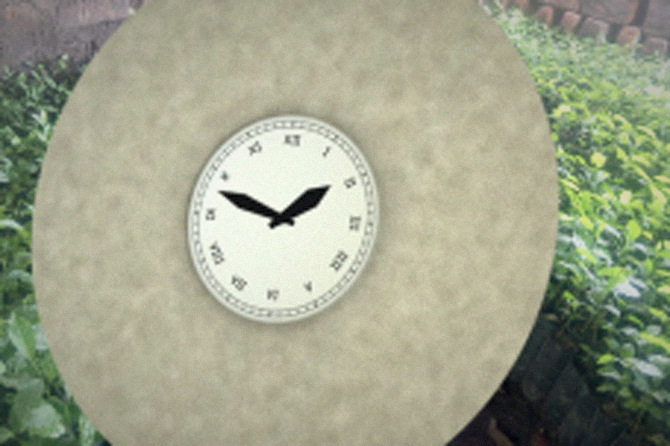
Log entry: h=1 m=48
